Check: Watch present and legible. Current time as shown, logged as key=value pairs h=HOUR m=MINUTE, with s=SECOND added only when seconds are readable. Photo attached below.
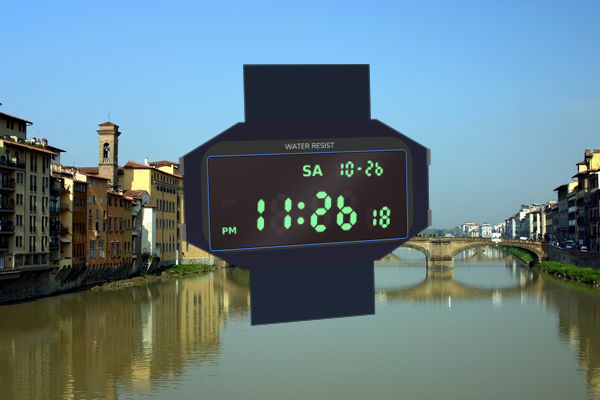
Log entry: h=11 m=26 s=18
